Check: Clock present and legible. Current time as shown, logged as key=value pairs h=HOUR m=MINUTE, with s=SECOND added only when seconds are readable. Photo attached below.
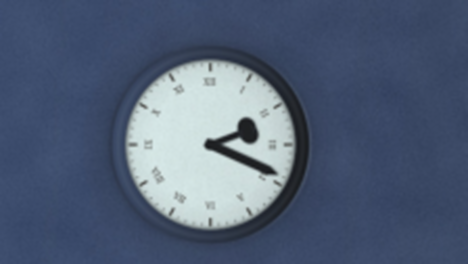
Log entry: h=2 m=19
